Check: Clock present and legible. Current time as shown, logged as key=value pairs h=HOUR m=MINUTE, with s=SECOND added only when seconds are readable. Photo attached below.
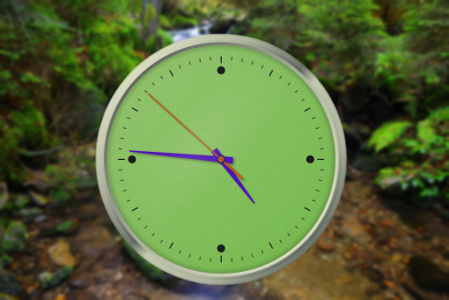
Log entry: h=4 m=45 s=52
